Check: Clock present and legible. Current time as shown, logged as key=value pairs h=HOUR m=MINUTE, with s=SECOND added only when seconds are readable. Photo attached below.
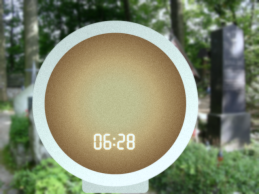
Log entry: h=6 m=28
